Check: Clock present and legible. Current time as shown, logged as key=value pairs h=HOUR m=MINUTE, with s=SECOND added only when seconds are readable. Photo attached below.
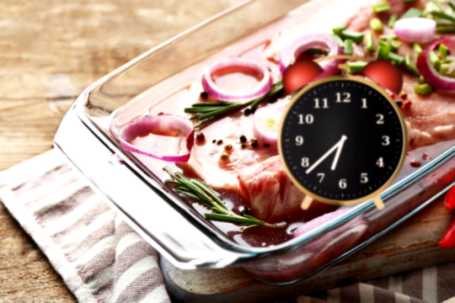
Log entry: h=6 m=38
